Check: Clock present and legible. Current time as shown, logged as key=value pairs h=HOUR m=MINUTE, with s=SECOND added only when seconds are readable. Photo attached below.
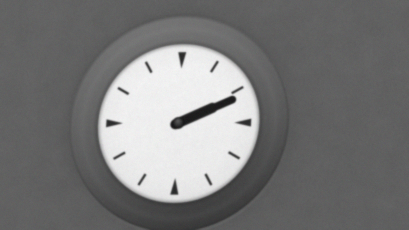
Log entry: h=2 m=11
